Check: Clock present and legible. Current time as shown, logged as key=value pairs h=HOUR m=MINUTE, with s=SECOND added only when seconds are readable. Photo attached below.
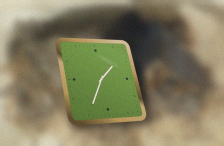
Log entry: h=1 m=35
